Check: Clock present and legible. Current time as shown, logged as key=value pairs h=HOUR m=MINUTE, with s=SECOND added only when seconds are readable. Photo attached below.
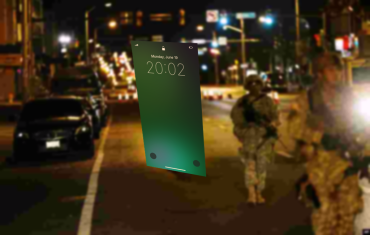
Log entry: h=20 m=2
